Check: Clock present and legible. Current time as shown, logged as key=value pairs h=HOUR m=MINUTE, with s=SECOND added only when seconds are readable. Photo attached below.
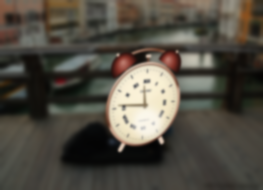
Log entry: h=11 m=46
